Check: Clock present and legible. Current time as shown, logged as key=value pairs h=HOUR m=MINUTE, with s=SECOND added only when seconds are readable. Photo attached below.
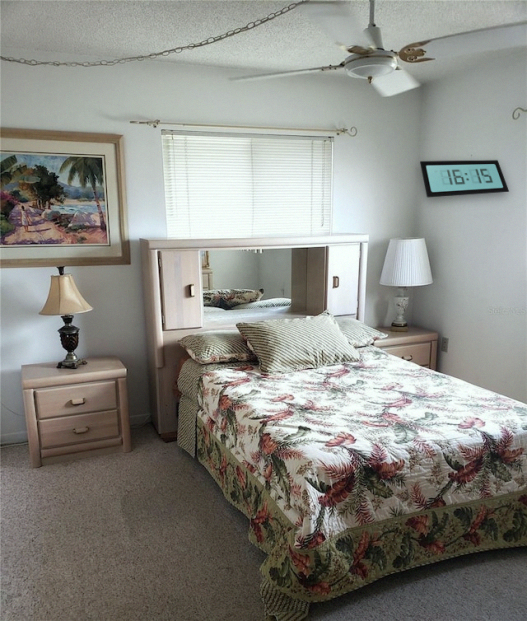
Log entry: h=16 m=15
